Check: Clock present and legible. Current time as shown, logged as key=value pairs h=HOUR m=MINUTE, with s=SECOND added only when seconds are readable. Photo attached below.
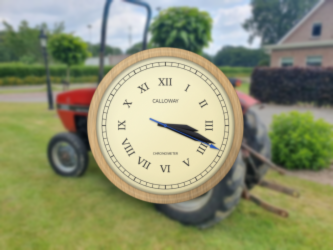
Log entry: h=3 m=18 s=19
